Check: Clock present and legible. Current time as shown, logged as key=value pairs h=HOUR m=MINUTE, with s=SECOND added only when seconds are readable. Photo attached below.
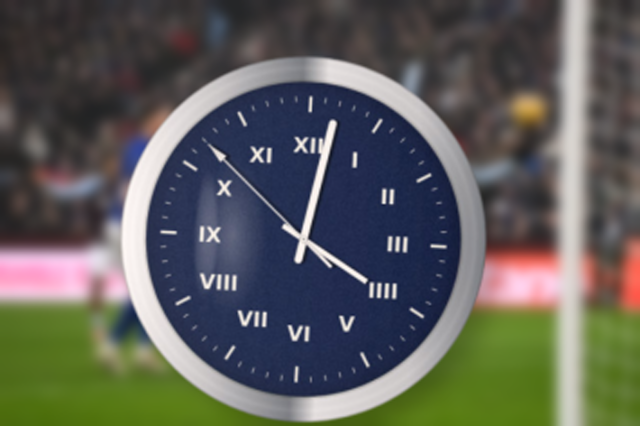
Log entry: h=4 m=1 s=52
